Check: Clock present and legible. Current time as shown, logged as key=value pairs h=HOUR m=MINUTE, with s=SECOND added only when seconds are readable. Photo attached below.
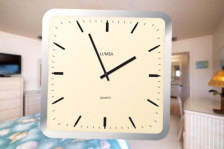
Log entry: h=1 m=56
